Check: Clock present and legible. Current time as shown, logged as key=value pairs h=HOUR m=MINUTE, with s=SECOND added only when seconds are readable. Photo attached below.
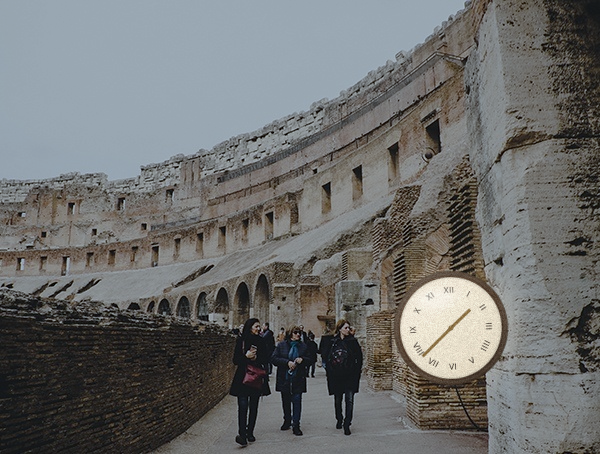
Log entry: h=1 m=38
